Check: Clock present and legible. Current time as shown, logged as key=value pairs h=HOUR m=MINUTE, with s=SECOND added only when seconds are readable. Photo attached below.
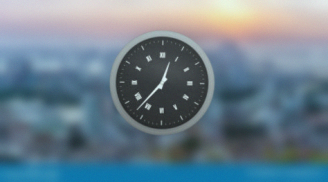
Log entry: h=12 m=37
